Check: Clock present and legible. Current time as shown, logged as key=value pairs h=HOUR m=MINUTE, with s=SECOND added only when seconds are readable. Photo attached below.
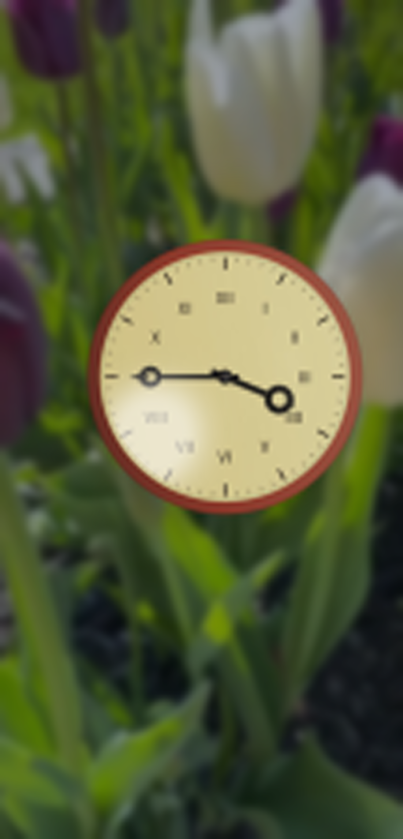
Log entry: h=3 m=45
